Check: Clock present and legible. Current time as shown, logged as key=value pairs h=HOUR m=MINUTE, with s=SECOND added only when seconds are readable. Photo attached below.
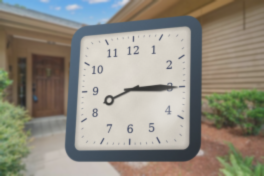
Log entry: h=8 m=15
